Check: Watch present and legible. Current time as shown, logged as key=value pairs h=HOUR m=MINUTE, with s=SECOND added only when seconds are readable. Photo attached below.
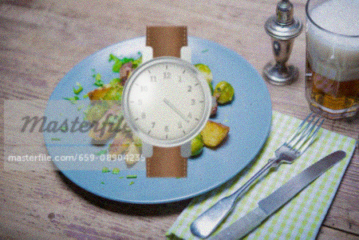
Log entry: h=4 m=22
